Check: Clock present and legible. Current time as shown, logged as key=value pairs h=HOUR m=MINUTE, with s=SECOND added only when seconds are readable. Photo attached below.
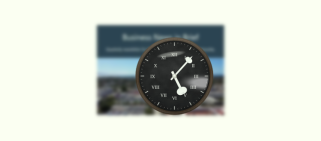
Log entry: h=5 m=7
